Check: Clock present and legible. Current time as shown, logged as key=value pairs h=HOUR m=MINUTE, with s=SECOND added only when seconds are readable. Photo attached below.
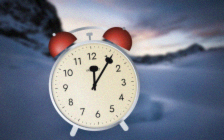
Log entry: h=12 m=6
